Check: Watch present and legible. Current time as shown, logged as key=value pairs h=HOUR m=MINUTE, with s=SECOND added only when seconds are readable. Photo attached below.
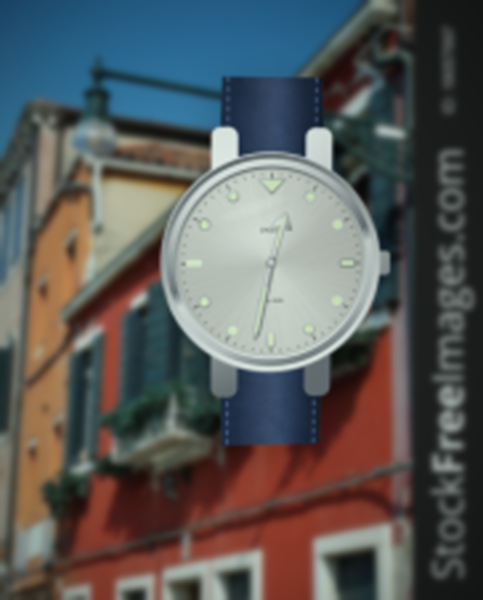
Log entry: h=12 m=32
